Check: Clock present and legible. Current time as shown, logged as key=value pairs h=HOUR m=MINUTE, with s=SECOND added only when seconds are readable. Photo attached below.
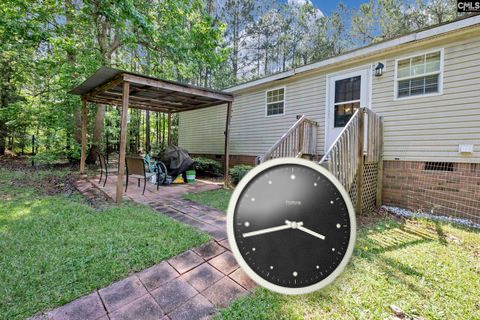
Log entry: h=3 m=43
